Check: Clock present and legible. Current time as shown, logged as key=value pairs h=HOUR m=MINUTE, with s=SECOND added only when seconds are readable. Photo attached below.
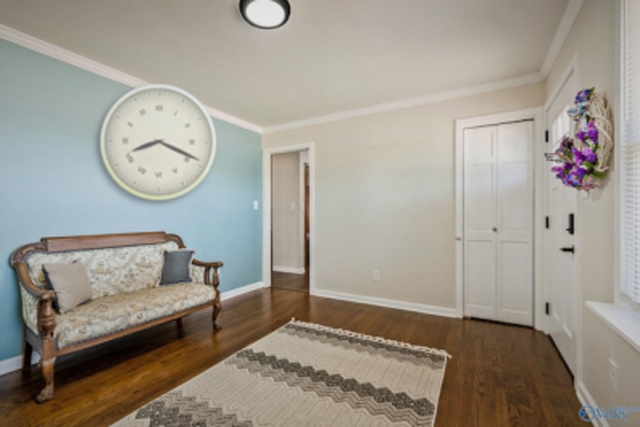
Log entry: h=8 m=19
